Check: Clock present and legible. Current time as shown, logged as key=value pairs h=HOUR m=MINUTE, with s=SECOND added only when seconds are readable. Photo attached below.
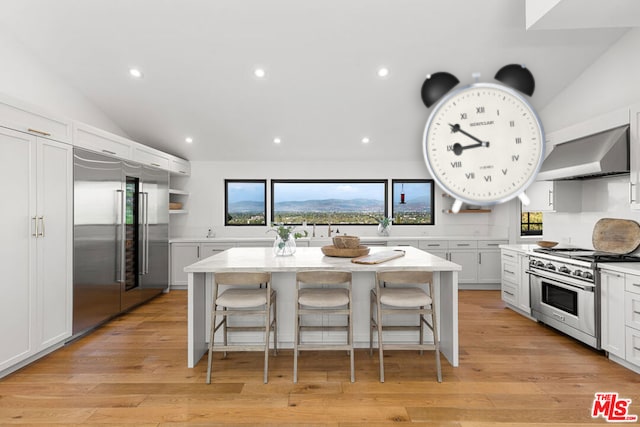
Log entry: h=8 m=51
